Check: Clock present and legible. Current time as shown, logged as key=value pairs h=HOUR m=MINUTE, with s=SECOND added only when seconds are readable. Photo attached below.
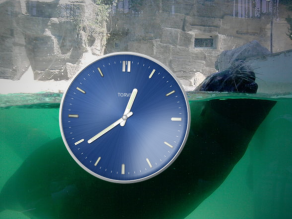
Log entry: h=12 m=39
